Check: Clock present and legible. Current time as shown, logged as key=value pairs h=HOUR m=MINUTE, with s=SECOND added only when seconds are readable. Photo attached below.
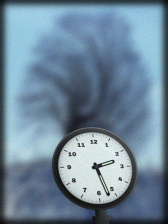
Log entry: h=2 m=27
